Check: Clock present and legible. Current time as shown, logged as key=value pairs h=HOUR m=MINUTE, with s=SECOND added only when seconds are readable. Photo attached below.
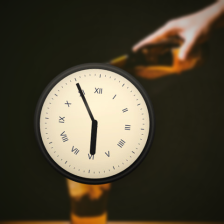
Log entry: h=5 m=55
